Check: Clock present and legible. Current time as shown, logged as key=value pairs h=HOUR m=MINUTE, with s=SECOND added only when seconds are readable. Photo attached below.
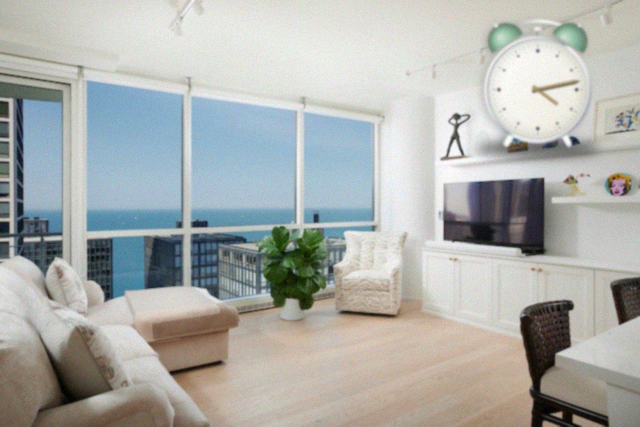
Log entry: h=4 m=13
